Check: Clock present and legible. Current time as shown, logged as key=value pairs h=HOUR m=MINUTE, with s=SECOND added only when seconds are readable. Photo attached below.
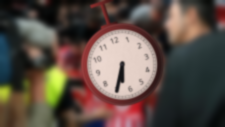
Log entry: h=6 m=35
